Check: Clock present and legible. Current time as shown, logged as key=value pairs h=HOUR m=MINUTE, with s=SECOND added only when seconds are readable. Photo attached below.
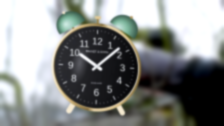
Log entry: h=10 m=8
